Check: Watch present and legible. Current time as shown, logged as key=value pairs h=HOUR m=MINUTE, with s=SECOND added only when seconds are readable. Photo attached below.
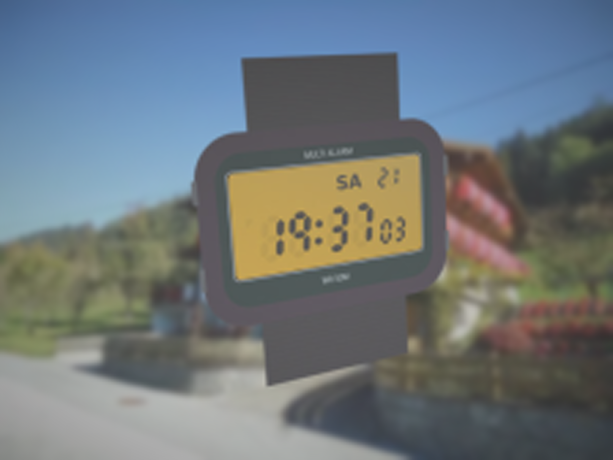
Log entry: h=19 m=37 s=3
